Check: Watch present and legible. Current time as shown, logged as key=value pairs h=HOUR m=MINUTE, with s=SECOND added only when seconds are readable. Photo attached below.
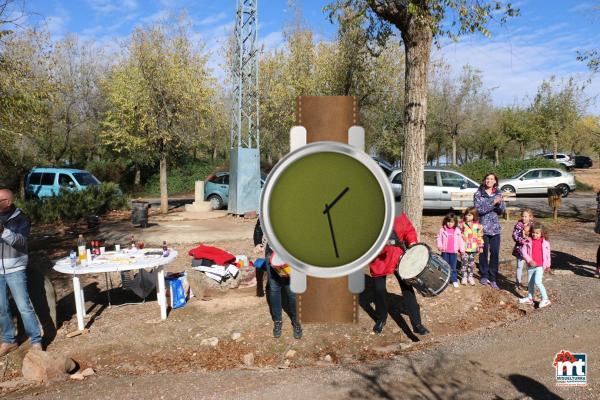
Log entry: h=1 m=28
